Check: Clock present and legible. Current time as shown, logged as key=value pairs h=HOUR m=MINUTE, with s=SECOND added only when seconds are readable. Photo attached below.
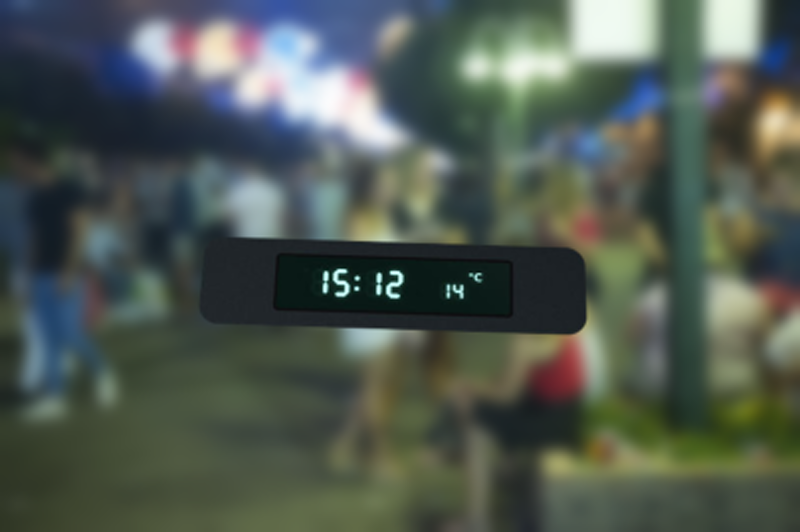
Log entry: h=15 m=12
